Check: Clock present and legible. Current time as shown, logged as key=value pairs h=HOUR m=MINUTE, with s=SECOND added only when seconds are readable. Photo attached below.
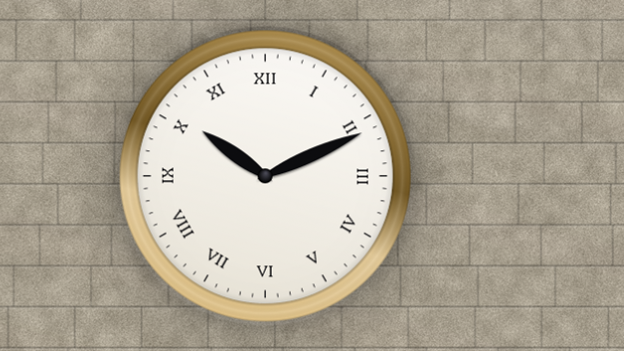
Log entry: h=10 m=11
